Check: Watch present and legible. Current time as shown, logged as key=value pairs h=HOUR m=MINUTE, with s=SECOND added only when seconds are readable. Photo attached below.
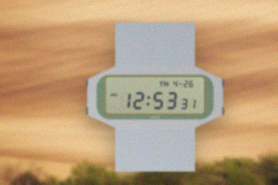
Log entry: h=12 m=53 s=31
